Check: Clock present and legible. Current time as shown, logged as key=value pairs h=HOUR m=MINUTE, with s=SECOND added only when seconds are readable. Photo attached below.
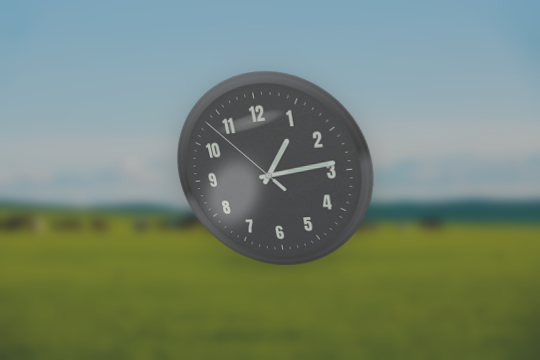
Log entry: h=1 m=13 s=53
